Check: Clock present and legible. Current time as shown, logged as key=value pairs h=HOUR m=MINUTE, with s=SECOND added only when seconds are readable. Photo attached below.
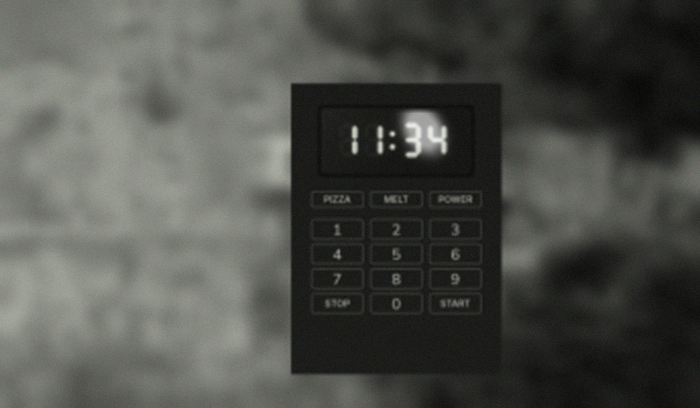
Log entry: h=11 m=34
